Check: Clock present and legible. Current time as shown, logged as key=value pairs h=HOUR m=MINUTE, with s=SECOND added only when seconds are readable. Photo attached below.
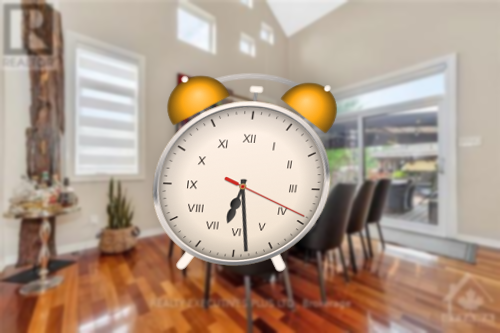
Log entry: h=6 m=28 s=19
